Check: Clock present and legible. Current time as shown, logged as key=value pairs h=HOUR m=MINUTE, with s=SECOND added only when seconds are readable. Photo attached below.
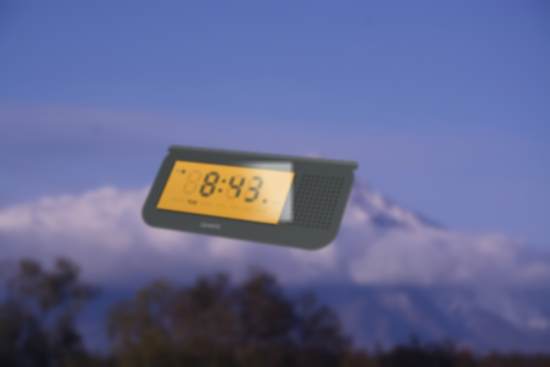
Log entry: h=8 m=43
